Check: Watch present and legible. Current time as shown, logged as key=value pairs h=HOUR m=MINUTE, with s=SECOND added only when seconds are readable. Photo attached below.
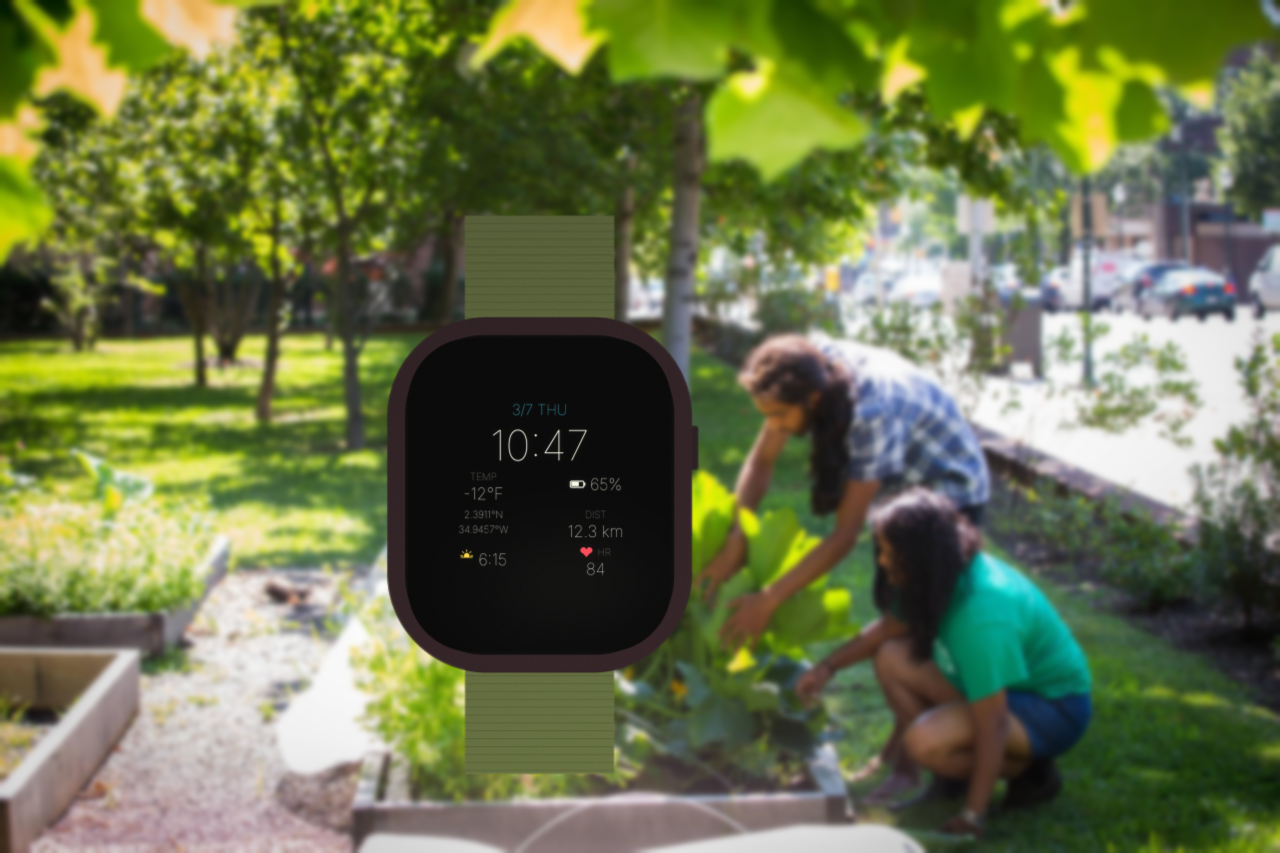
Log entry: h=10 m=47
